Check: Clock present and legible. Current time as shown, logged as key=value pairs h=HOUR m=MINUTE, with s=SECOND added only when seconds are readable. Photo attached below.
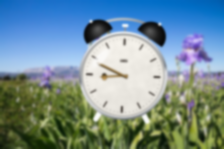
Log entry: h=8 m=49
